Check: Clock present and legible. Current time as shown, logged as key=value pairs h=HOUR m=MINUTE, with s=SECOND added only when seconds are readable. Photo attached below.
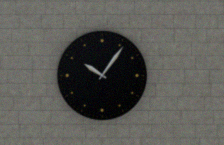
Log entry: h=10 m=6
